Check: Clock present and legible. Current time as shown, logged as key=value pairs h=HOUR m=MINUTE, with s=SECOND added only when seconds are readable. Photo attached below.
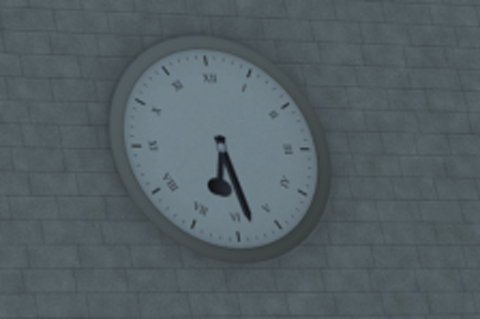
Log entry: h=6 m=28
